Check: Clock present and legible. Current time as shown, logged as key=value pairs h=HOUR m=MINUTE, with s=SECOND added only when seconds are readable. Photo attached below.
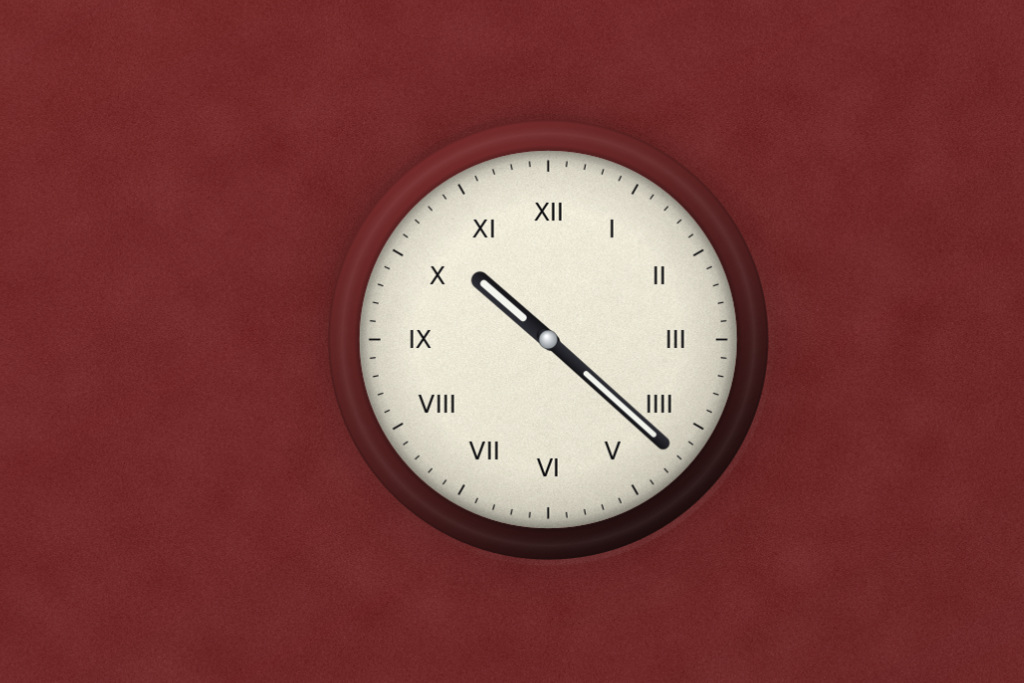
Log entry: h=10 m=22
